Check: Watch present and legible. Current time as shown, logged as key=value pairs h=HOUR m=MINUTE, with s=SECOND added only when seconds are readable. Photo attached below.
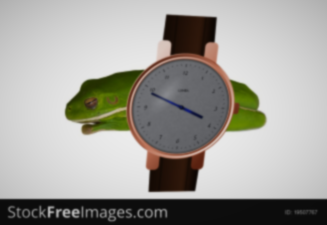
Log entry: h=3 m=49
